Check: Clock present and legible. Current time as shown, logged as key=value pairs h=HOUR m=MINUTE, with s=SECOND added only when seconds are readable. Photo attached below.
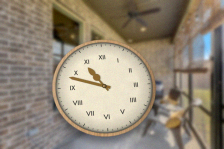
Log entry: h=10 m=48
